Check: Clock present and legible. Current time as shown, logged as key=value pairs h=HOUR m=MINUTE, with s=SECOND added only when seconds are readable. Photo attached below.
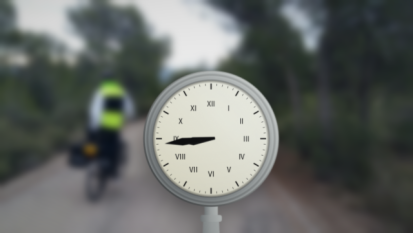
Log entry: h=8 m=44
